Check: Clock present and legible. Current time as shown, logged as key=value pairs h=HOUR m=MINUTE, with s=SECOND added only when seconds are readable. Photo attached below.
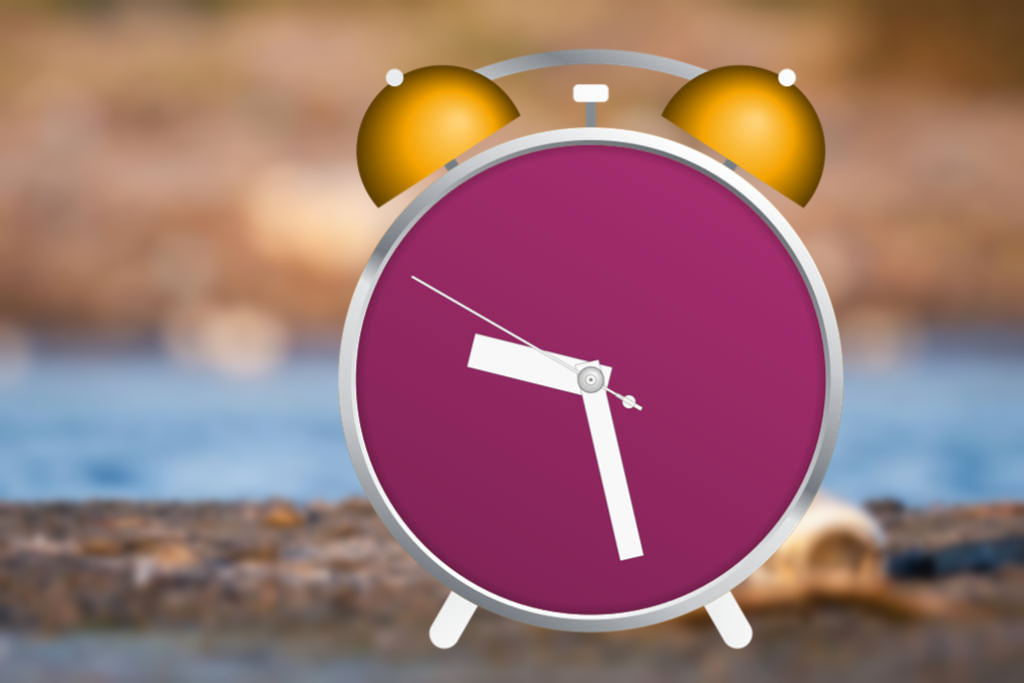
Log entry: h=9 m=27 s=50
